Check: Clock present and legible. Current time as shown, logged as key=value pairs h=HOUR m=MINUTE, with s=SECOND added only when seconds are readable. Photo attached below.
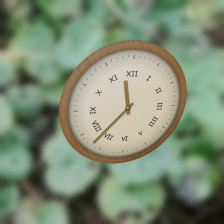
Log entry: h=11 m=37
